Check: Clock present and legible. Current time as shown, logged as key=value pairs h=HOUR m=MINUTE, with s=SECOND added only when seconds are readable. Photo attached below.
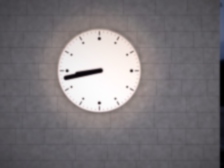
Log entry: h=8 m=43
